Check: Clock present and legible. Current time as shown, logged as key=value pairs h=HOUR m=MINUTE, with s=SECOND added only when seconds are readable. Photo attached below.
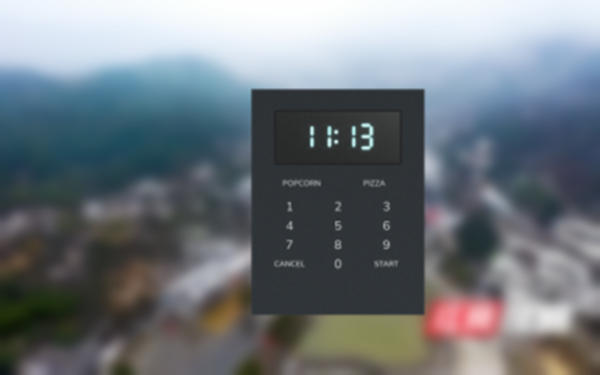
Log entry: h=11 m=13
